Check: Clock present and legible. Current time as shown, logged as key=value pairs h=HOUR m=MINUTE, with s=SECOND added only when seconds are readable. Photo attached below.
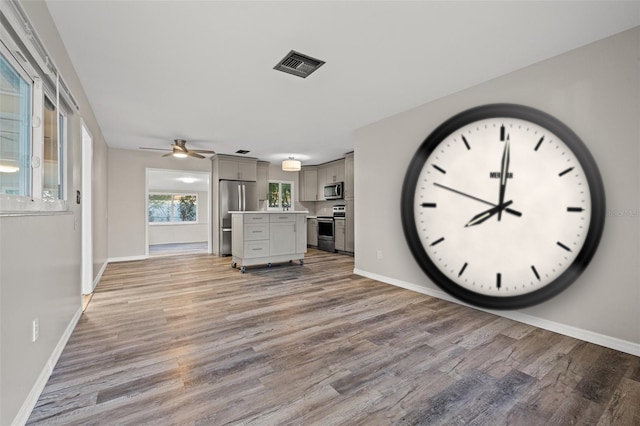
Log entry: h=8 m=0 s=48
